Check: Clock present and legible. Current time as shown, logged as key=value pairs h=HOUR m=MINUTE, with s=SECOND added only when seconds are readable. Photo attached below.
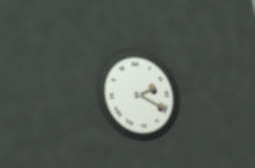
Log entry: h=2 m=20
